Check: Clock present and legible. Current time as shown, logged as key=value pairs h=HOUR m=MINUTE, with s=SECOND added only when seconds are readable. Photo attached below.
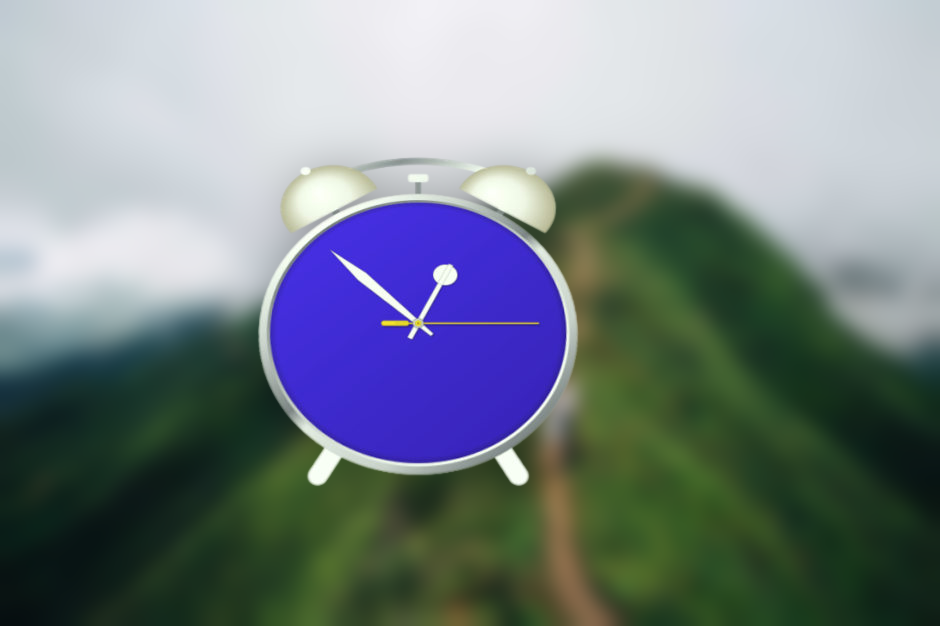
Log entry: h=12 m=52 s=15
